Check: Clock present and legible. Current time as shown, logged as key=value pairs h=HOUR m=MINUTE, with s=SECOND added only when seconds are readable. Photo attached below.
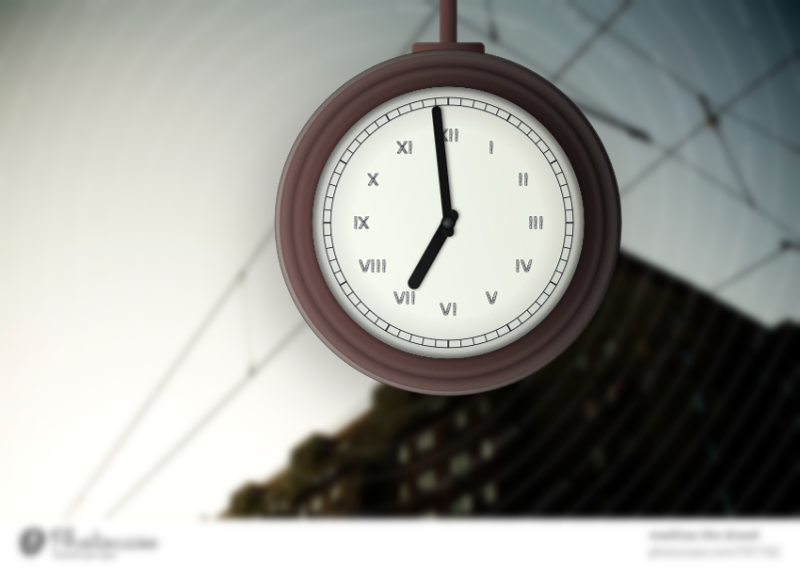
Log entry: h=6 m=59
